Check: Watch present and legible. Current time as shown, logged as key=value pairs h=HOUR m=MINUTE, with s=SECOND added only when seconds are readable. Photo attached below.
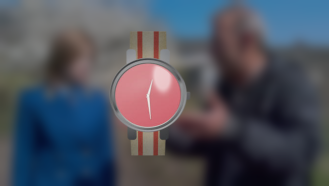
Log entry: h=12 m=29
